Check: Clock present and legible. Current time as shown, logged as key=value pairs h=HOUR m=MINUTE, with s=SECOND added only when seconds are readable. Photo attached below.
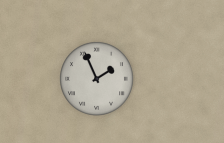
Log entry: h=1 m=56
